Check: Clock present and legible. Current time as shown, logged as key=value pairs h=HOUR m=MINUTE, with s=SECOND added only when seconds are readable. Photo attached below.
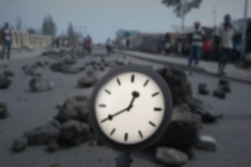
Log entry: h=12 m=40
